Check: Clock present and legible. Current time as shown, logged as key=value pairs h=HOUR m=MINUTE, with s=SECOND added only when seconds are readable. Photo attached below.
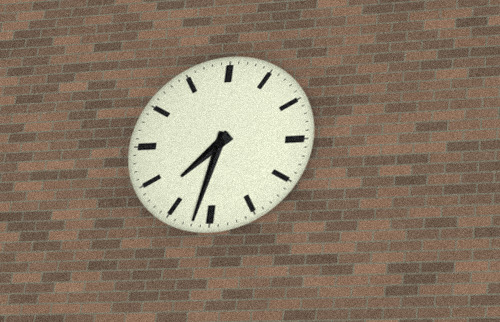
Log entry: h=7 m=32
